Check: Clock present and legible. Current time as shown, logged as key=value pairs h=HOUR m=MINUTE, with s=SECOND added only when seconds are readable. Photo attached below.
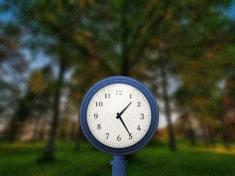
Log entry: h=1 m=25
